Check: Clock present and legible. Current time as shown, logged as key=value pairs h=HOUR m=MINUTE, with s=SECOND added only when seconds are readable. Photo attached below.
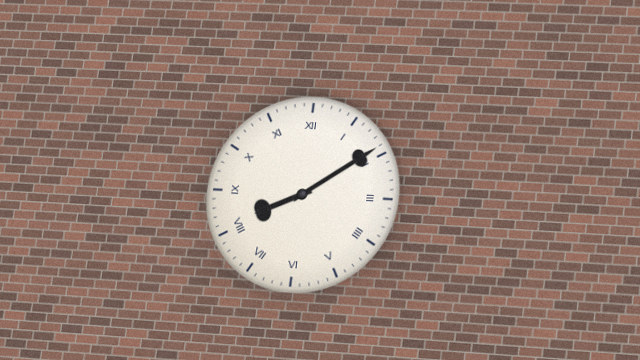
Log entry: h=8 m=9
